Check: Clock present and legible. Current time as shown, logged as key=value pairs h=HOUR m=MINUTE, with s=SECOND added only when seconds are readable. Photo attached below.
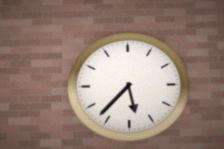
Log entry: h=5 m=37
